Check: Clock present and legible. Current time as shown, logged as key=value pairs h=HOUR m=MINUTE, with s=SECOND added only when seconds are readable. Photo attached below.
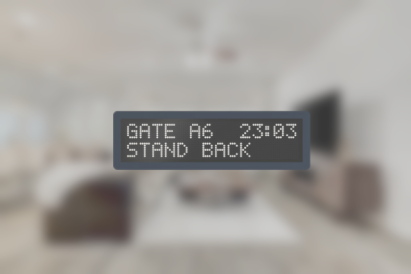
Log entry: h=23 m=3
